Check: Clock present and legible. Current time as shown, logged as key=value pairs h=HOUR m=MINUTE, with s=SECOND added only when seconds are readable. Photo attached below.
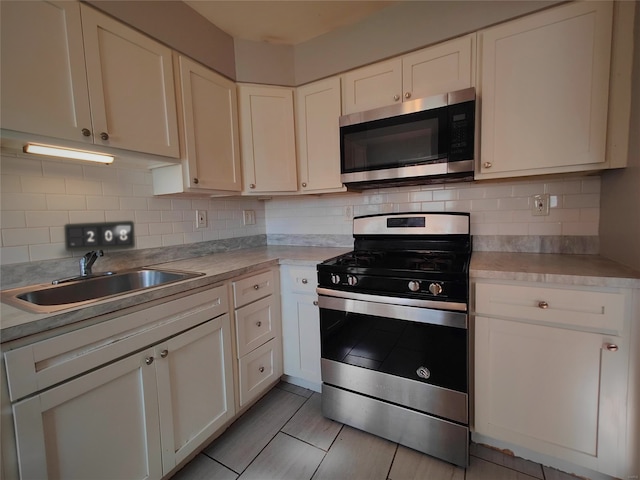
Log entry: h=2 m=8
